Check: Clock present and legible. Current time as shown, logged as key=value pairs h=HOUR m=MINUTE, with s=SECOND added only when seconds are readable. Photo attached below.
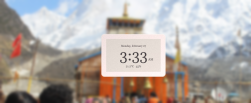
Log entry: h=3 m=33
